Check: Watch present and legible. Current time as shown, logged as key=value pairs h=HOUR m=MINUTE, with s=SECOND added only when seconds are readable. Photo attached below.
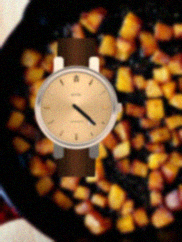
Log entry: h=4 m=22
